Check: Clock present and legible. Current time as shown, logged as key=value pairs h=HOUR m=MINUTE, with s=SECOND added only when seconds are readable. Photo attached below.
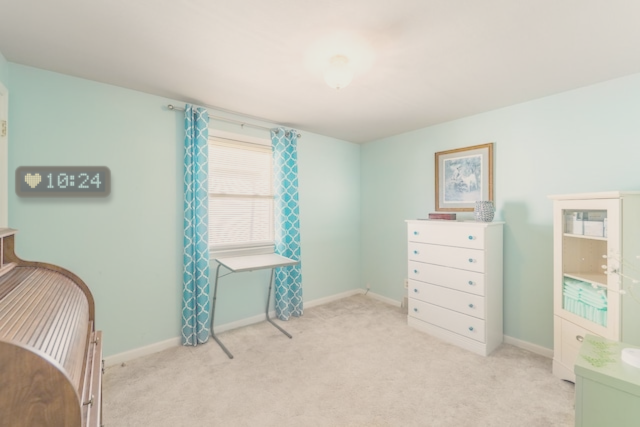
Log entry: h=10 m=24
